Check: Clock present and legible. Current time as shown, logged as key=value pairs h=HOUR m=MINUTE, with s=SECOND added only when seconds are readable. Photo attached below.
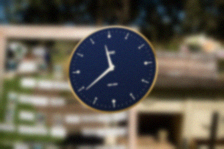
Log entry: h=11 m=39
